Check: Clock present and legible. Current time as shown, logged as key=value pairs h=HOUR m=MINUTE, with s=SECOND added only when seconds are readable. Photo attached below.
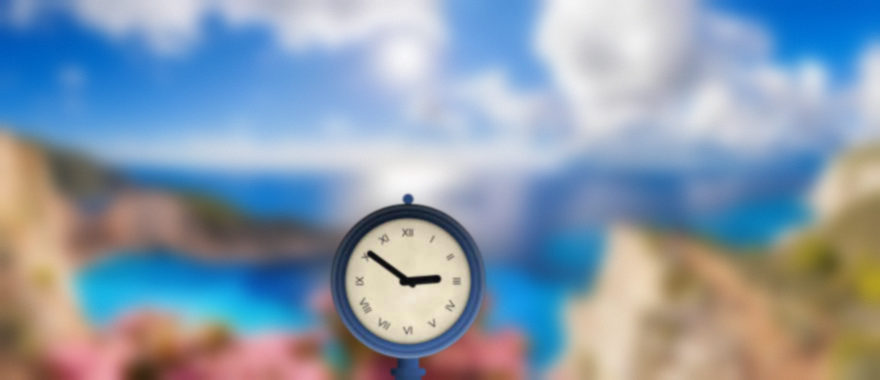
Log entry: h=2 m=51
